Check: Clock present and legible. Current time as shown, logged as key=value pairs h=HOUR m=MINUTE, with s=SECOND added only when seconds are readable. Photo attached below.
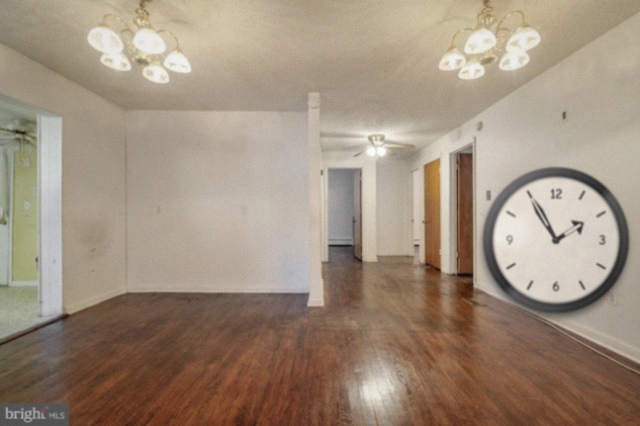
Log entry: h=1 m=55
